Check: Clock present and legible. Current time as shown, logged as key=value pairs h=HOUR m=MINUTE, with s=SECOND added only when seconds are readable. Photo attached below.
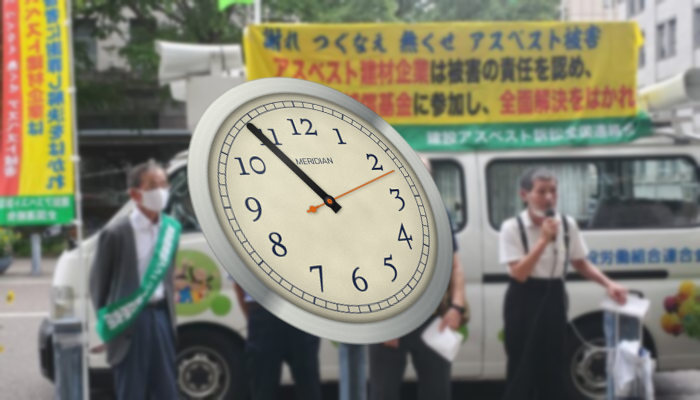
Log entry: h=10 m=54 s=12
